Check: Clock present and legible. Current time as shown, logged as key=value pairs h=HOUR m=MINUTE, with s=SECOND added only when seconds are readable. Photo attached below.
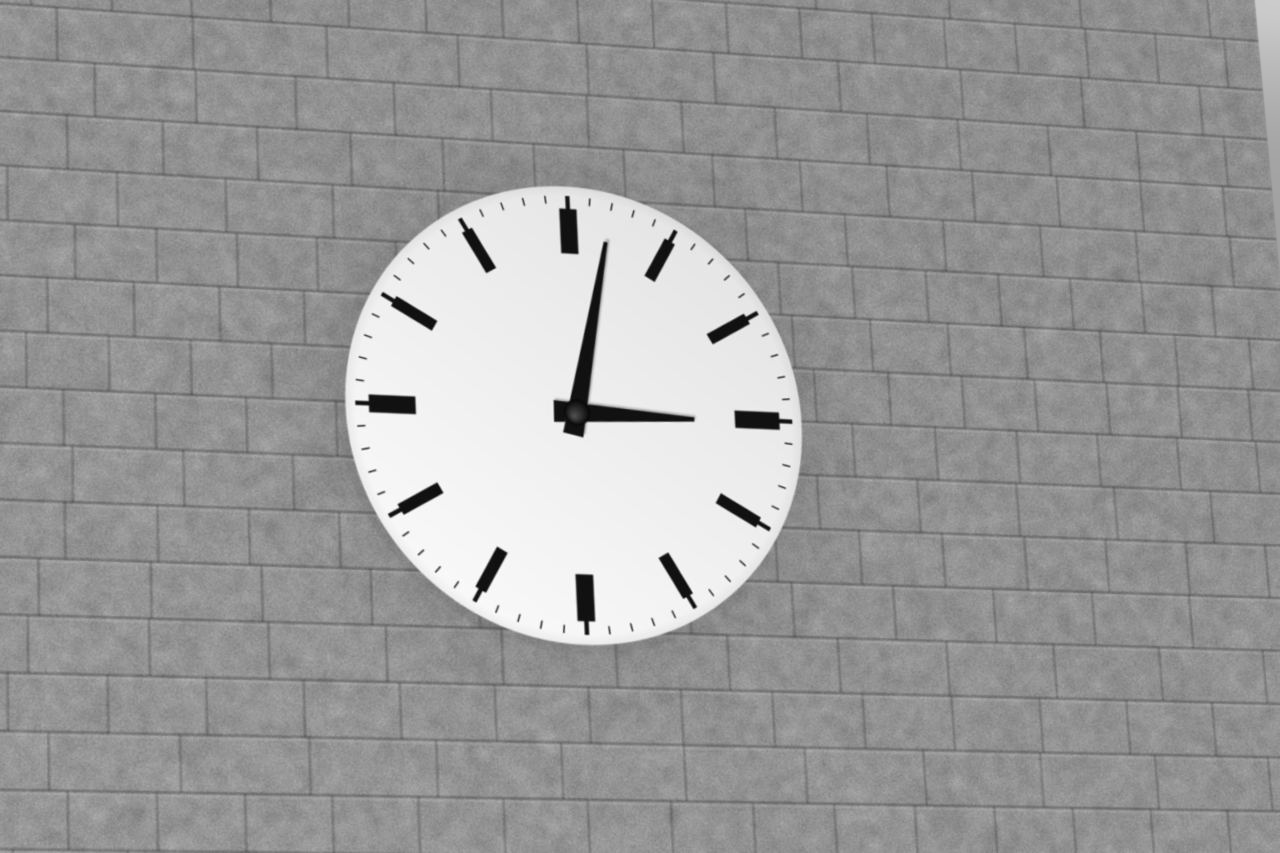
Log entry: h=3 m=2
